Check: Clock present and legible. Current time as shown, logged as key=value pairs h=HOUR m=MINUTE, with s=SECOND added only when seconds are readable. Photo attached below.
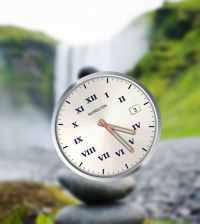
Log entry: h=4 m=27
